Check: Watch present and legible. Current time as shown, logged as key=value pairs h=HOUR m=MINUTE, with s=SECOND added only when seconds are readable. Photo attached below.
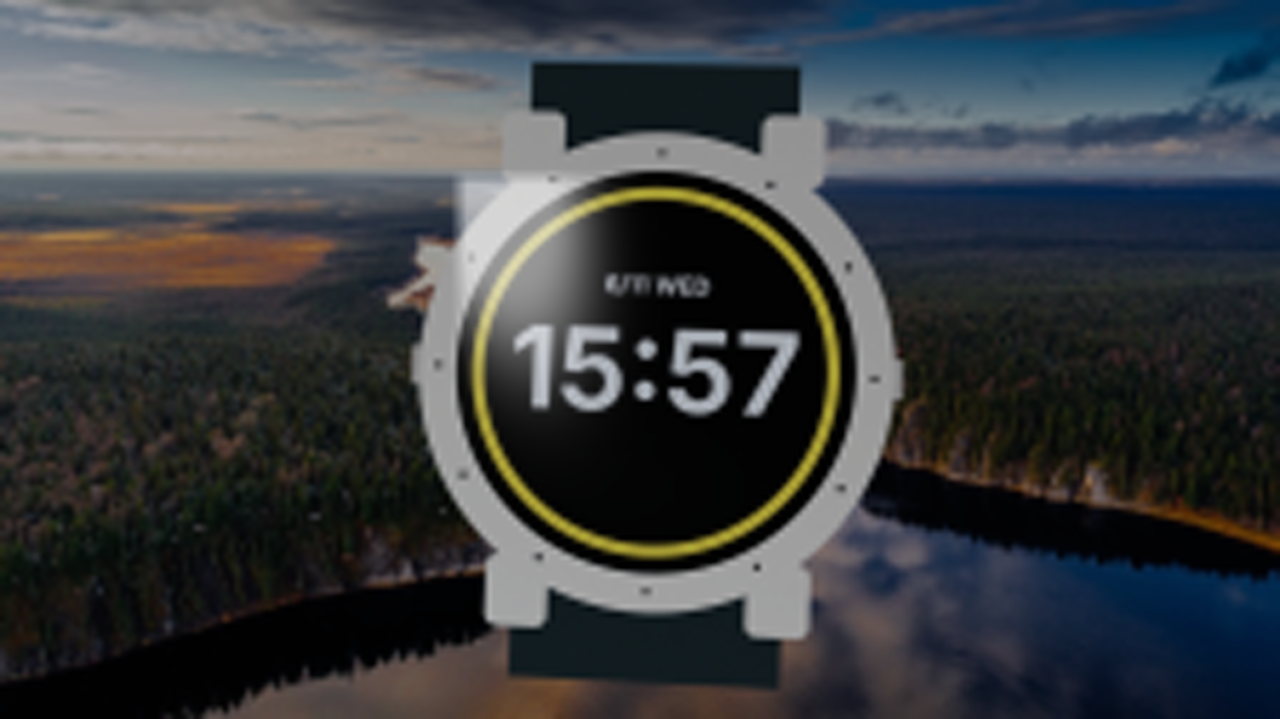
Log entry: h=15 m=57
